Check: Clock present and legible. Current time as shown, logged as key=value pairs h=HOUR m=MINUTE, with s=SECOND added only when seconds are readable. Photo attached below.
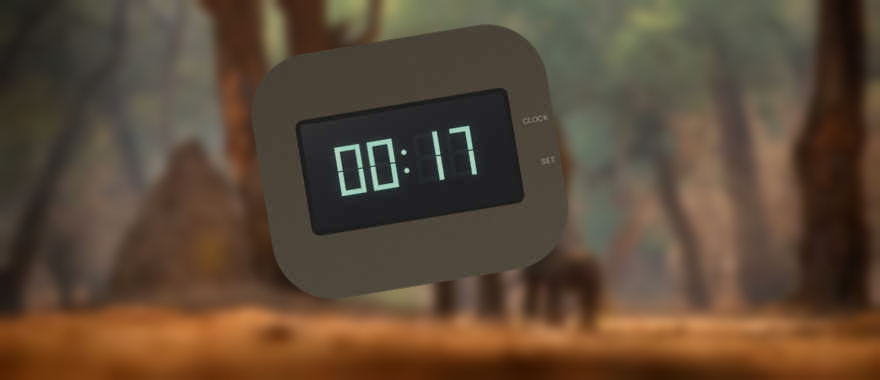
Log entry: h=0 m=17
